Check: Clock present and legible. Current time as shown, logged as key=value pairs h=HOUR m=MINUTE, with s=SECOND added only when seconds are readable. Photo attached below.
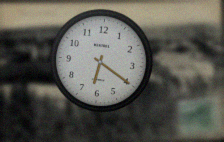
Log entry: h=6 m=20
